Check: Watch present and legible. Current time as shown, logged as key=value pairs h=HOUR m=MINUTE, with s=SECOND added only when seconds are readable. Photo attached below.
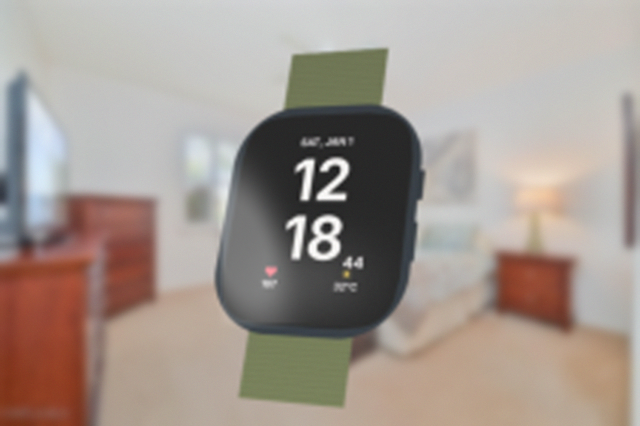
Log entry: h=12 m=18
